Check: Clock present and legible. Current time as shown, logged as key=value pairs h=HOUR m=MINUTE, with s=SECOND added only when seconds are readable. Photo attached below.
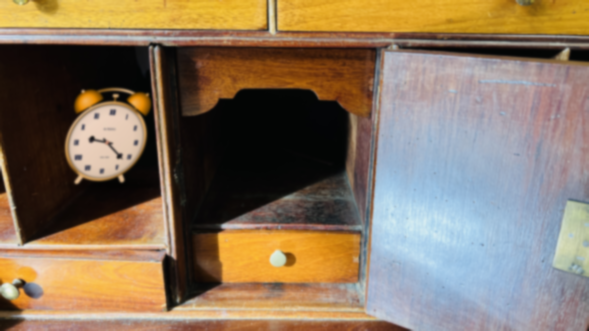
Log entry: h=9 m=22
